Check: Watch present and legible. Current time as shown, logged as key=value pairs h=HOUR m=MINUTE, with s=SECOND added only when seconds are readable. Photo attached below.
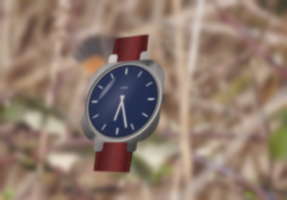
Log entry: h=6 m=27
